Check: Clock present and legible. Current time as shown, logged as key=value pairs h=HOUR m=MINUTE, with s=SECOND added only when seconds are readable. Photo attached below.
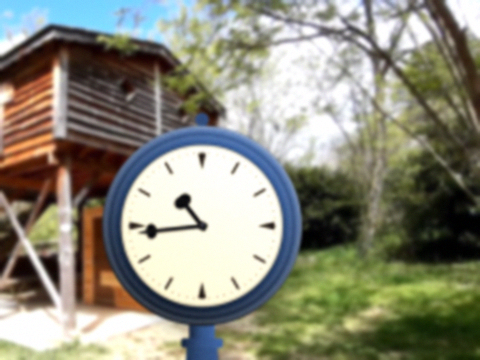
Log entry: h=10 m=44
